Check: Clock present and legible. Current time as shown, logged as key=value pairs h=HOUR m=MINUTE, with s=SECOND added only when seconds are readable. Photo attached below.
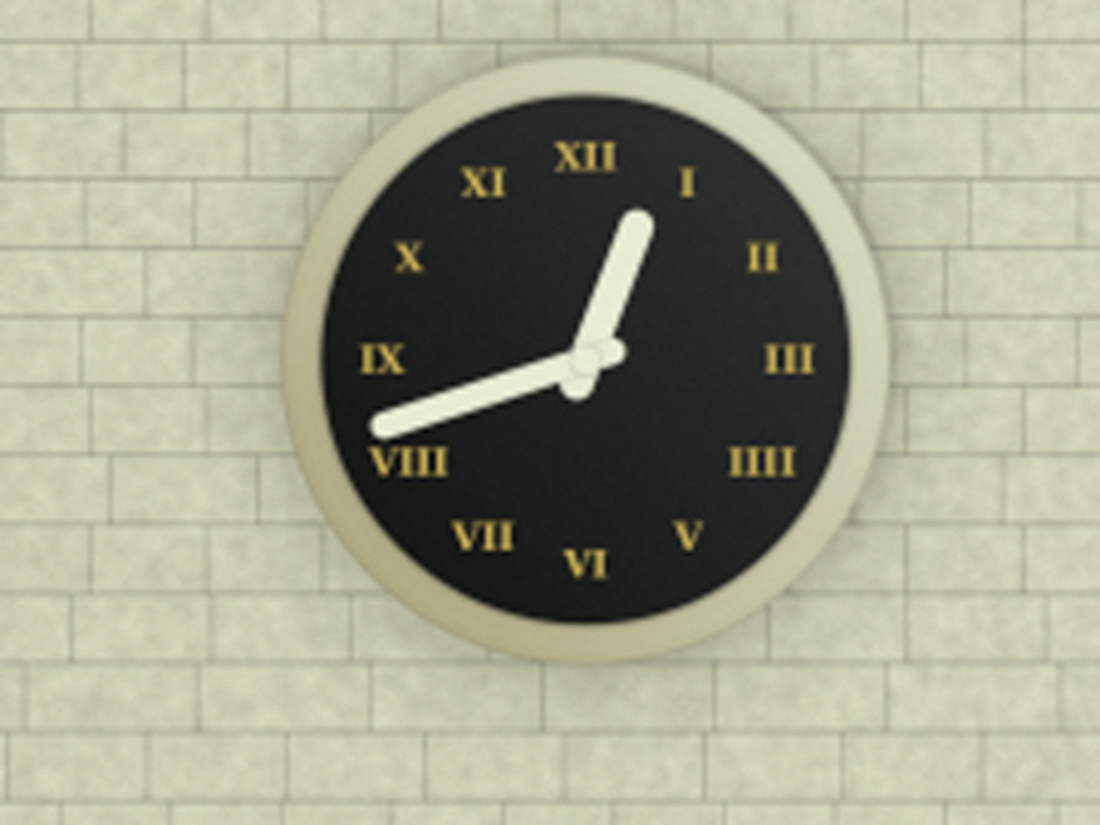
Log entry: h=12 m=42
